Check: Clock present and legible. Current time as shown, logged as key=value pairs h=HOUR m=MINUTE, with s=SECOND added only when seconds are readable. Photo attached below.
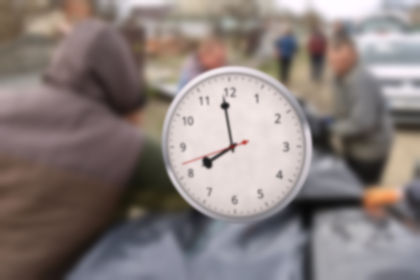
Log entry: h=7 m=58 s=42
